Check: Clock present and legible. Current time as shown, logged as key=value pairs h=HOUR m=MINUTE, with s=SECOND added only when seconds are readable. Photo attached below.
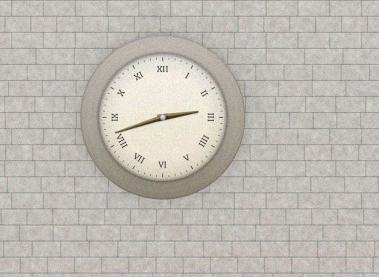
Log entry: h=2 m=42
